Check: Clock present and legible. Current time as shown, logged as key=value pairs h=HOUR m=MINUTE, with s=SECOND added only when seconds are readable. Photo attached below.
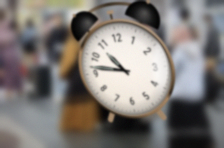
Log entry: h=10 m=47
